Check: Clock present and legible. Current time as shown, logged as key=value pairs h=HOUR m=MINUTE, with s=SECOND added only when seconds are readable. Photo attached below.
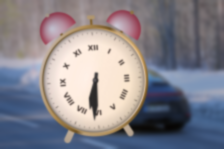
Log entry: h=6 m=31
